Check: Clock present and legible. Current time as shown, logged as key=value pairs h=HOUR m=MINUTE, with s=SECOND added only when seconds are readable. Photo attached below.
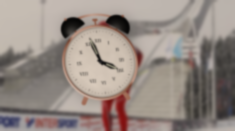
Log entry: h=3 m=57
